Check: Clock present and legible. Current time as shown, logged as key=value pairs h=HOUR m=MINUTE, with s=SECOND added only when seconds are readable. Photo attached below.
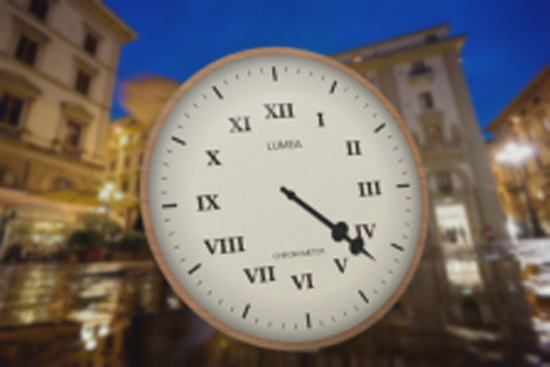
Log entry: h=4 m=22
